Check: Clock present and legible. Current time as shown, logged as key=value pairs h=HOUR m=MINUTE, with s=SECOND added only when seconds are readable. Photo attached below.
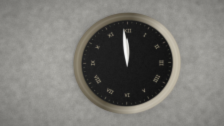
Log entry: h=11 m=59
